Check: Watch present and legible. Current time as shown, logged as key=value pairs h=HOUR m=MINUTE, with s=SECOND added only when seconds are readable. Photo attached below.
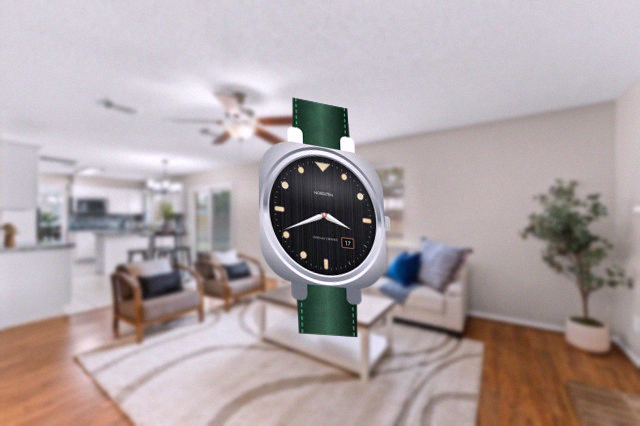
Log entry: h=3 m=41
